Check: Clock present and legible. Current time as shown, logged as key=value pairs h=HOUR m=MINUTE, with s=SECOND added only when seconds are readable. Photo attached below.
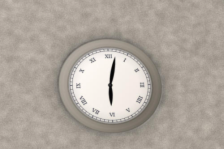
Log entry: h=6 m=2
